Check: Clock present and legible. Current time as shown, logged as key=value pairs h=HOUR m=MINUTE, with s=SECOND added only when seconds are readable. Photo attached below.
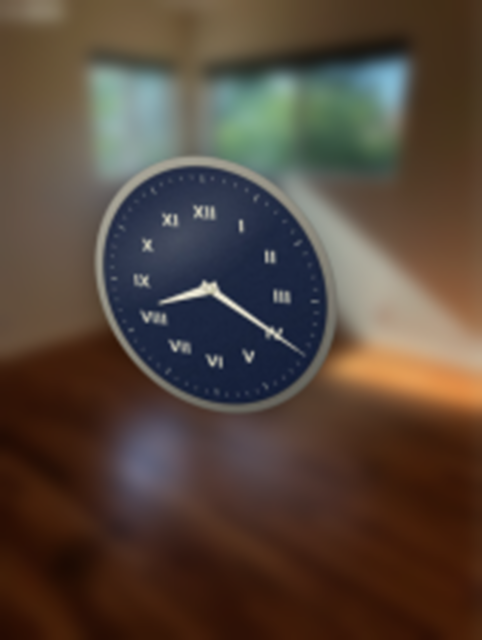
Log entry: h=8 m=20
